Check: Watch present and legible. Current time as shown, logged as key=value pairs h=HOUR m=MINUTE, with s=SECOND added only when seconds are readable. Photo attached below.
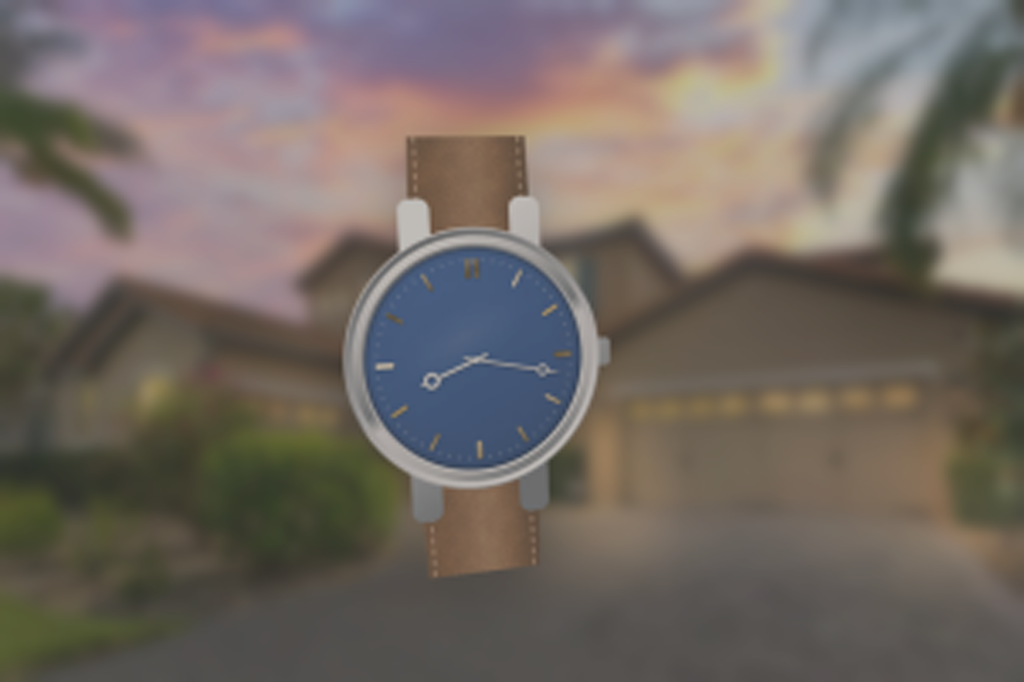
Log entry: h=8 m=17
